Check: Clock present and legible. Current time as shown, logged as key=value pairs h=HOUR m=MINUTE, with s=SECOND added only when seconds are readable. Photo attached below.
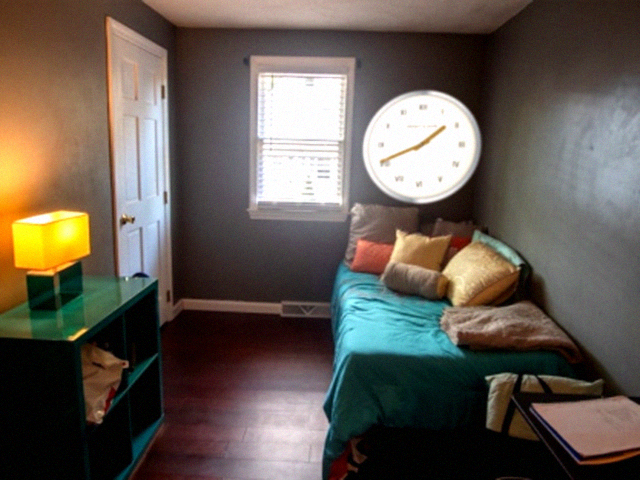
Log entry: h=1 m=41
